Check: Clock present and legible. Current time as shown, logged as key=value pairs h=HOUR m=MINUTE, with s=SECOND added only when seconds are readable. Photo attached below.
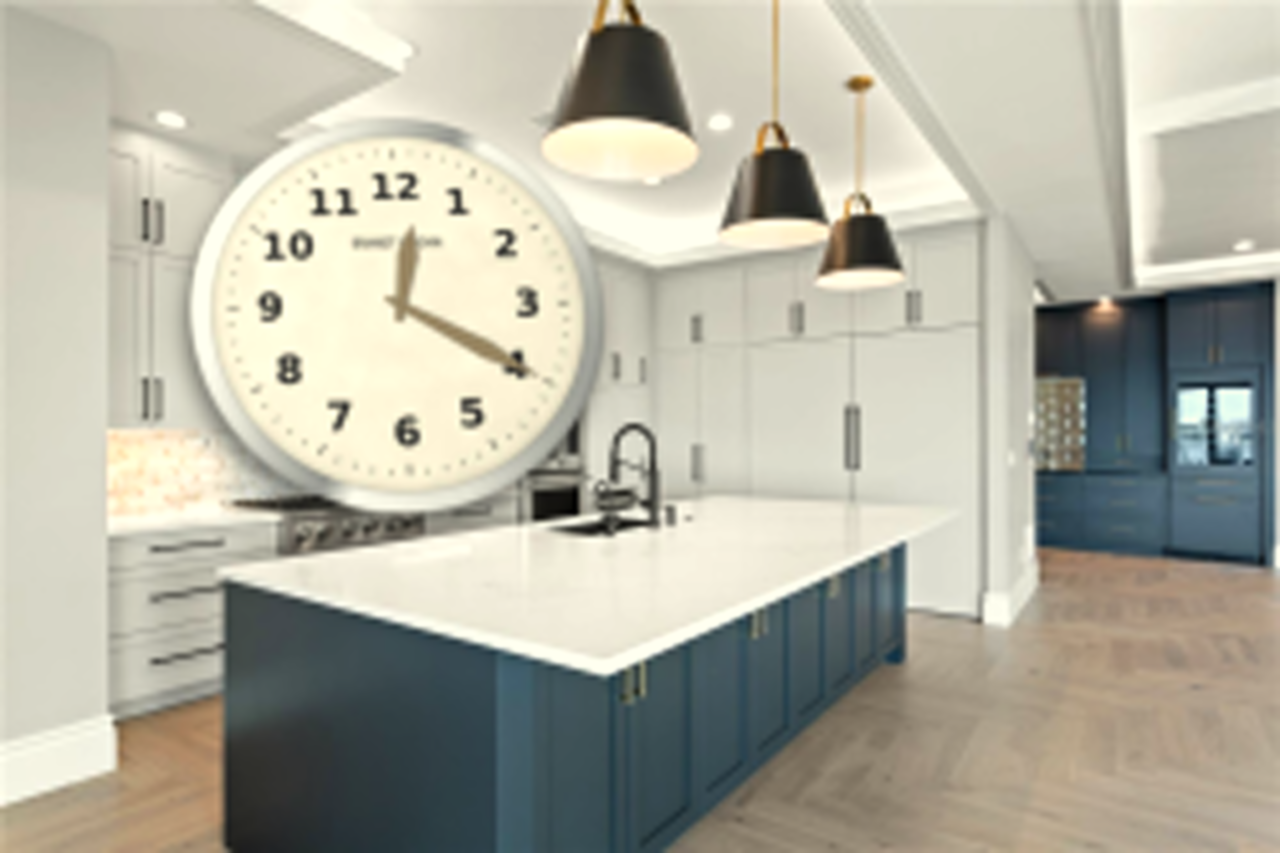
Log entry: h=12 m=20
